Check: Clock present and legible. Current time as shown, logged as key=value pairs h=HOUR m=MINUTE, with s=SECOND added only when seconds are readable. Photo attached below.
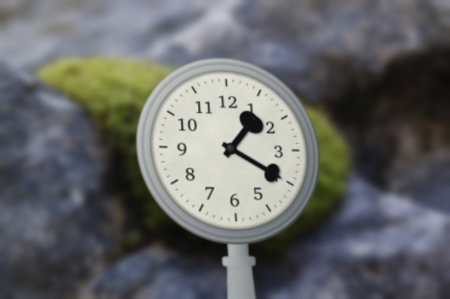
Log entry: h=1 m=20
